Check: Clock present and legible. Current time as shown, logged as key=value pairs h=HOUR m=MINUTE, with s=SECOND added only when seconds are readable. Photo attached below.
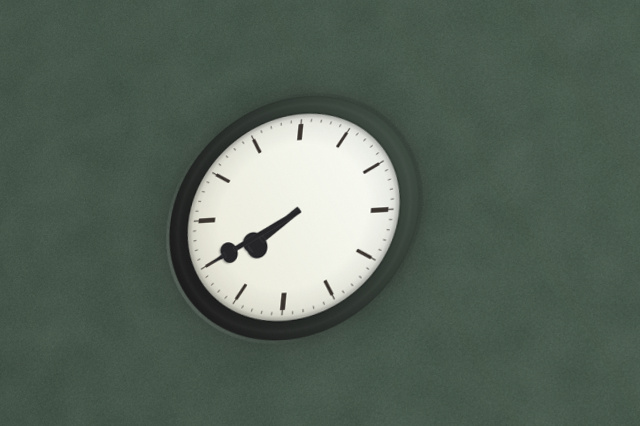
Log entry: h=7 m=40
